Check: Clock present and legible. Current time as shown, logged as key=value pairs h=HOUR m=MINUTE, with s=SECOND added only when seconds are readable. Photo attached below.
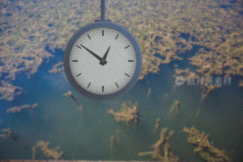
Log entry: h=12 m=51
